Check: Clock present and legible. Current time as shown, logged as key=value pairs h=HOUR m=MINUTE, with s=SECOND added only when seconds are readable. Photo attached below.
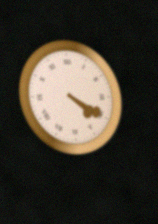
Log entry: h=4 m=20
